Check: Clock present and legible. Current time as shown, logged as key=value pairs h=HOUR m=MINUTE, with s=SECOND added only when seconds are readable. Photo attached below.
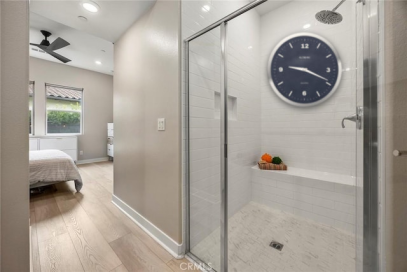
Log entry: h=9 m=19
